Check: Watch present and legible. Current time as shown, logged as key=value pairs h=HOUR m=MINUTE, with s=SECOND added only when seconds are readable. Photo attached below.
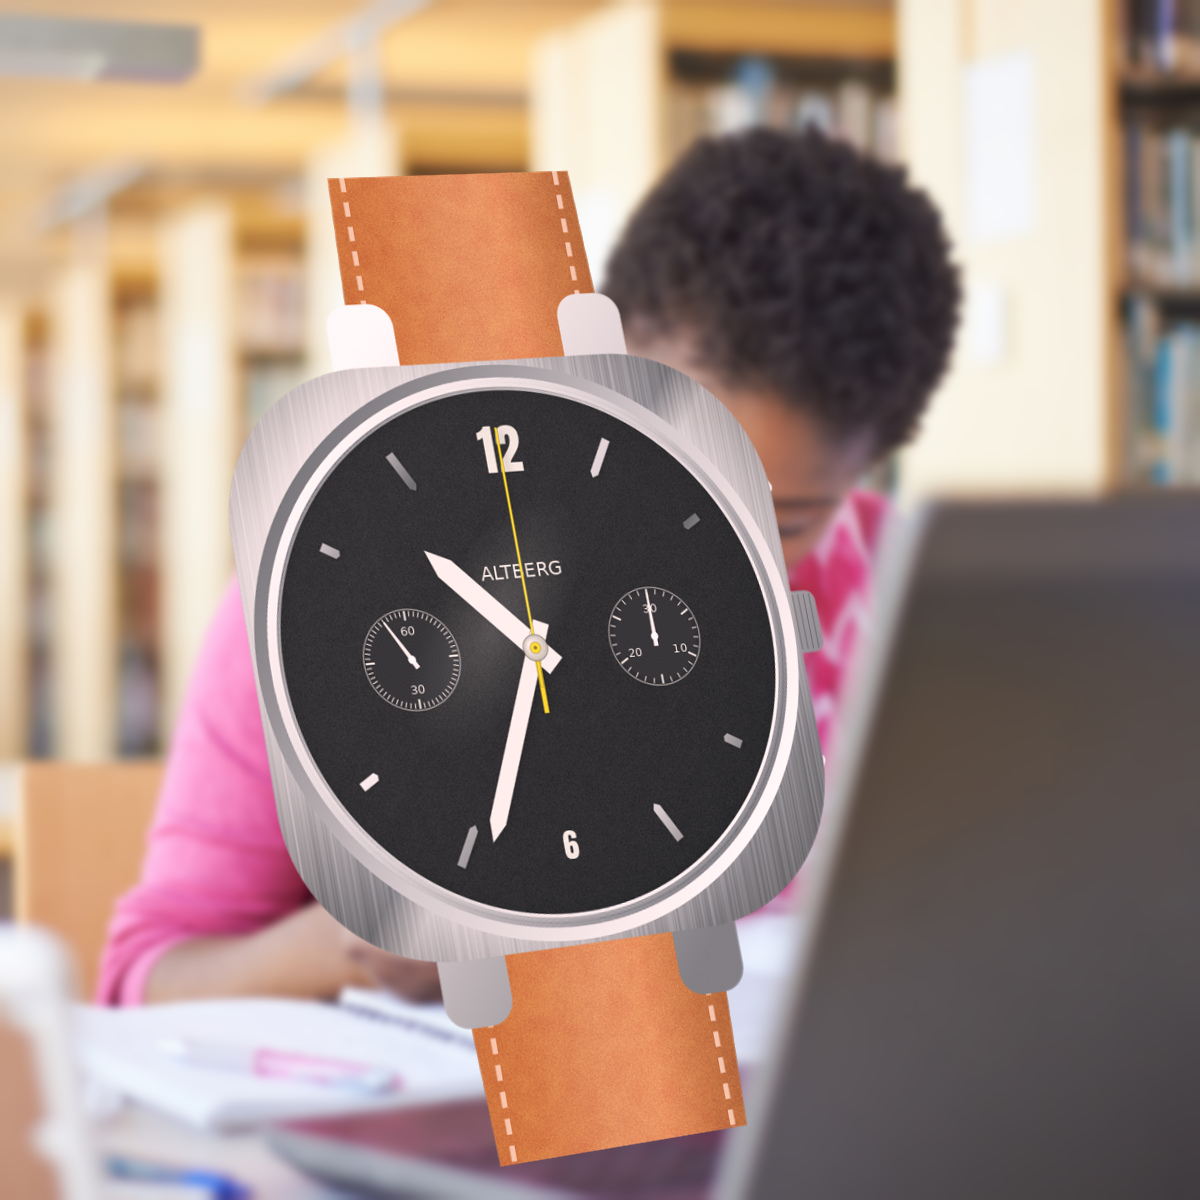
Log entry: h=10 m=33 s=55
